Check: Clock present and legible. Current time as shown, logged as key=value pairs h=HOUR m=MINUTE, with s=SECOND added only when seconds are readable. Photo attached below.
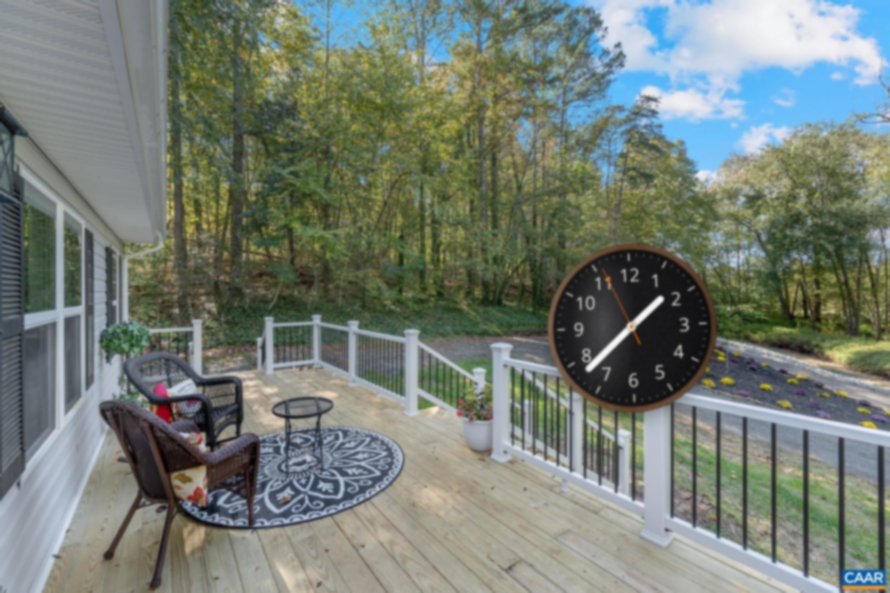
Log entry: h=1 m=37 s=56
